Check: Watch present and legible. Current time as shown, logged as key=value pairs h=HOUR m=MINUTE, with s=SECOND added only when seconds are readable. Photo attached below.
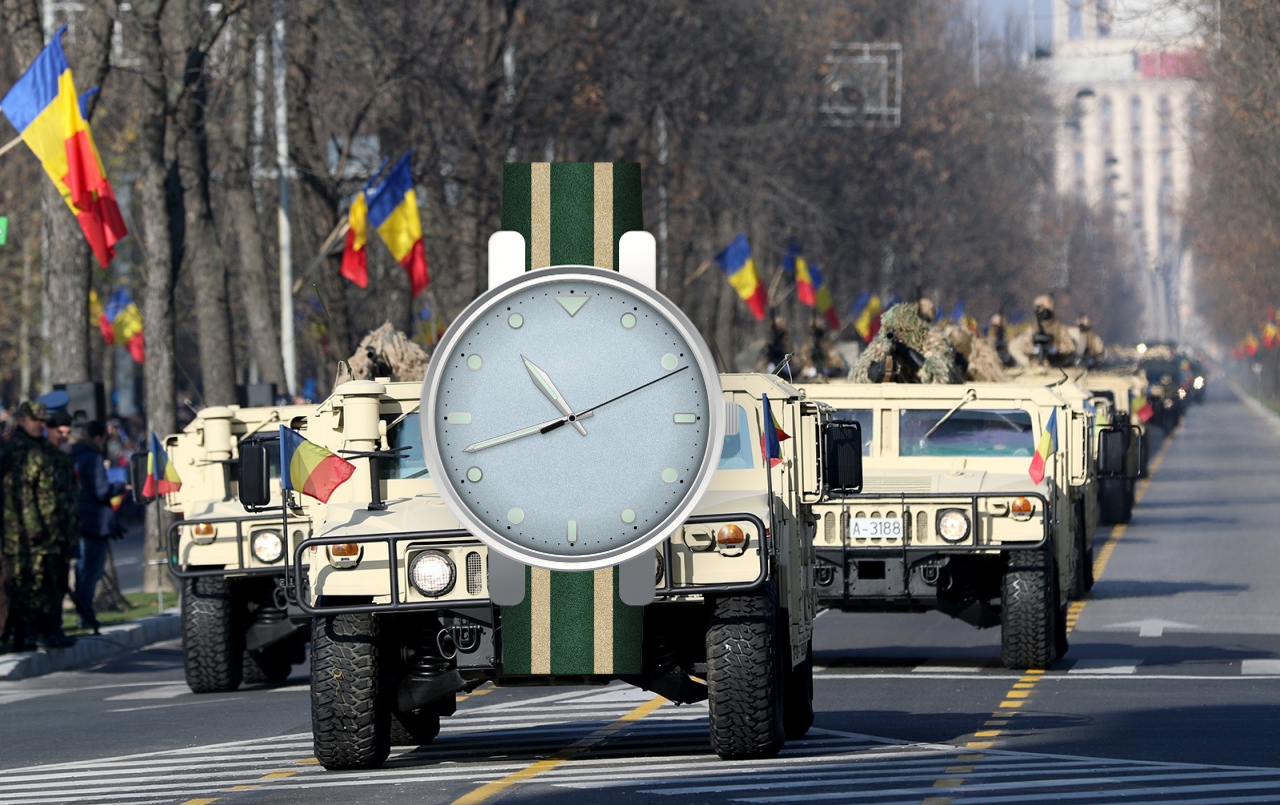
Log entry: h=10 m=42 s=11
